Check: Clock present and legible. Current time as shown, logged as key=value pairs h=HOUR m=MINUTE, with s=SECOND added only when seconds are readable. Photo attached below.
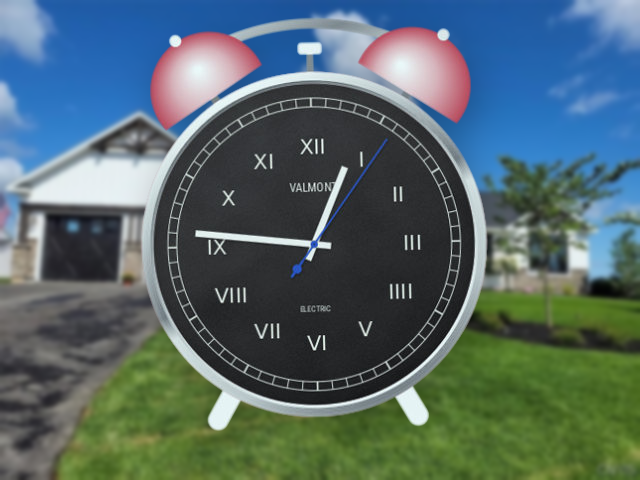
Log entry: h=12 m=46 s=6
